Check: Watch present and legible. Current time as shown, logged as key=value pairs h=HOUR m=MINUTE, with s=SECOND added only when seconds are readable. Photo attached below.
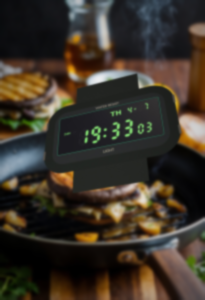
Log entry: h=19 m=33 s=3
